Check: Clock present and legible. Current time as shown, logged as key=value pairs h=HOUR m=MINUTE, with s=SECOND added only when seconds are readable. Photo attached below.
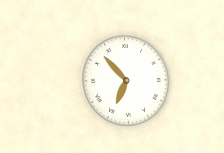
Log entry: h=6 m=53
